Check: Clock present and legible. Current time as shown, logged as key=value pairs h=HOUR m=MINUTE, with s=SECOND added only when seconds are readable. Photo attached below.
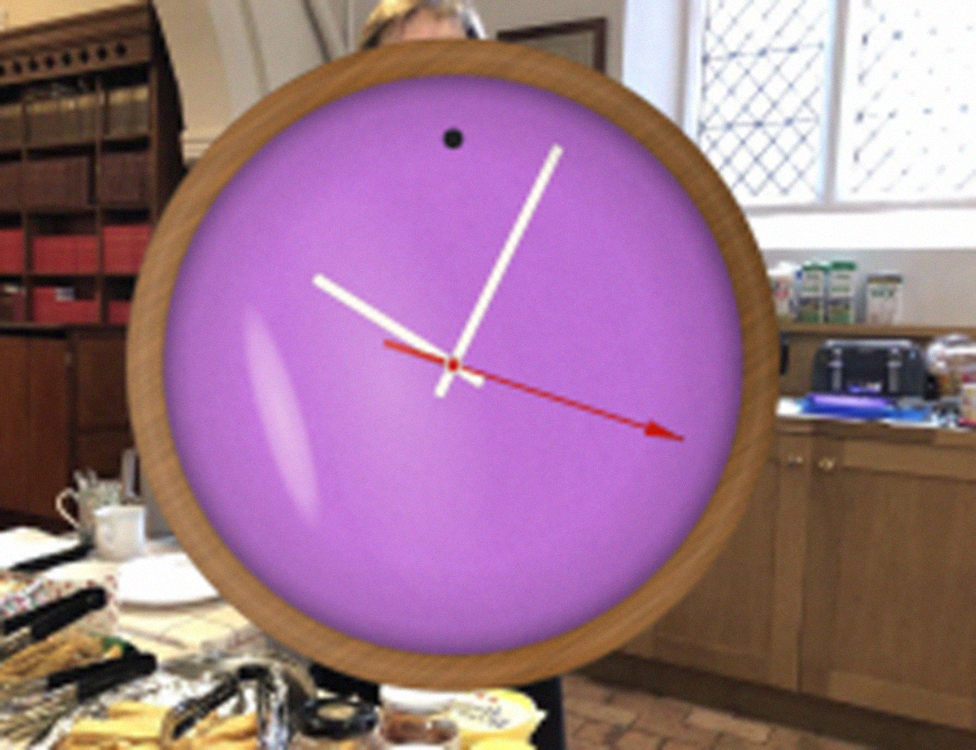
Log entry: h=10 m=4 s=18
